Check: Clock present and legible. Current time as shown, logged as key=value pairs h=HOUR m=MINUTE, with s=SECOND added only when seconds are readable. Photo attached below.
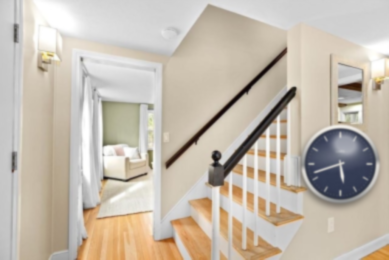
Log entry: h=5 m=42
